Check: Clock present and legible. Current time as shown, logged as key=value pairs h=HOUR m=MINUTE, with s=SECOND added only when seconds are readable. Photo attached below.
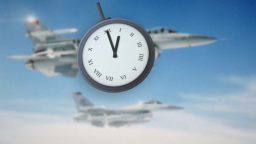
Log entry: h=1 m=0
